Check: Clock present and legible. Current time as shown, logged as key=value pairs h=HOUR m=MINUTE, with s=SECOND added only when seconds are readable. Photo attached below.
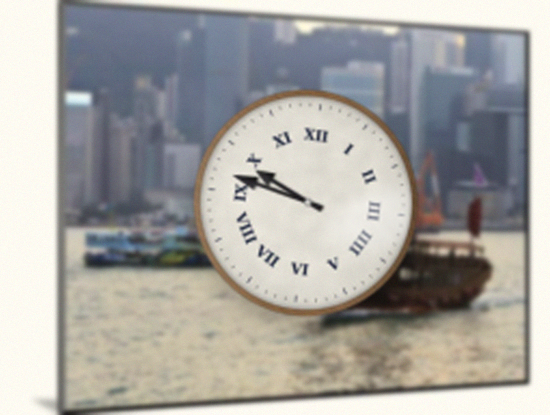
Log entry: h=9 m=47
